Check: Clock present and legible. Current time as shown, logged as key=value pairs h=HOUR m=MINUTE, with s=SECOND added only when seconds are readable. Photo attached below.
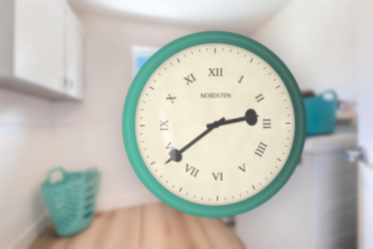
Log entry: h=2 m=39
